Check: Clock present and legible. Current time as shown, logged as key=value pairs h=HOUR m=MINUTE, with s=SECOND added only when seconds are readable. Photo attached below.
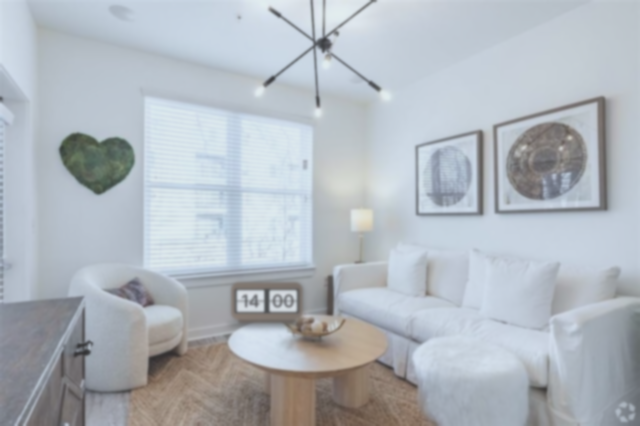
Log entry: h=14 m=0
